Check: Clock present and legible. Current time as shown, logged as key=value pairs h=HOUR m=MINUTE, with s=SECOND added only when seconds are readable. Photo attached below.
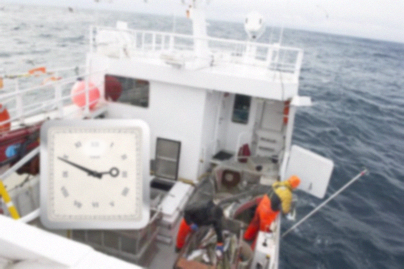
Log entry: h=2 m=49
